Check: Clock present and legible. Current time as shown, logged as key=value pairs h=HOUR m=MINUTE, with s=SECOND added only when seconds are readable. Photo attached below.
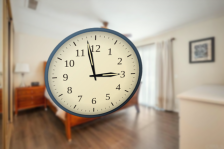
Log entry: h=2 m=58
